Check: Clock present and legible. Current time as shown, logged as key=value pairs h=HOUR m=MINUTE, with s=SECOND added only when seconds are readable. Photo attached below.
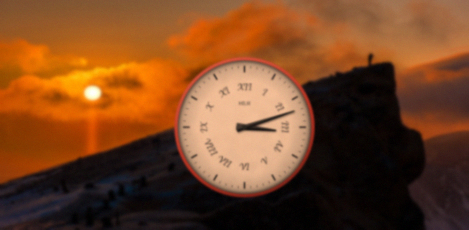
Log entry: h=3 m=12
